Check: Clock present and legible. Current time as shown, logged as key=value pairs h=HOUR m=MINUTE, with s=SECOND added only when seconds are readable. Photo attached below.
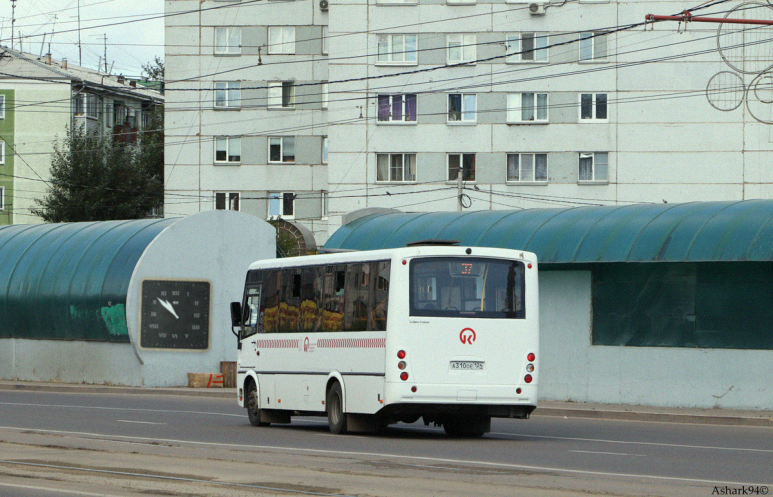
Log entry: h=10 m=52
